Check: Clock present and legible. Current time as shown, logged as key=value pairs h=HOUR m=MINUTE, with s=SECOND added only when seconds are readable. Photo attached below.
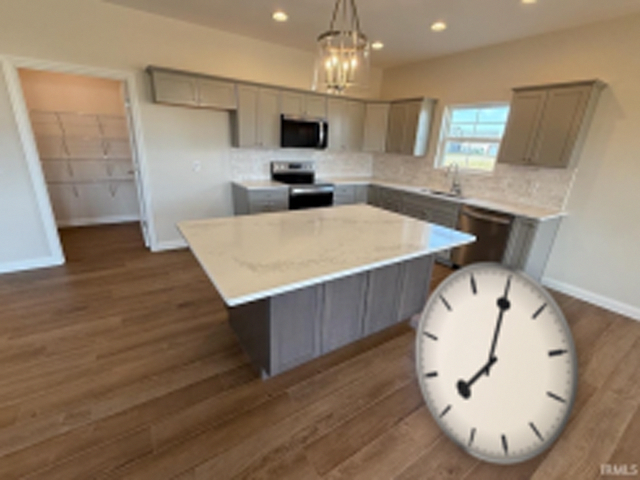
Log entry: h=8 m=5
